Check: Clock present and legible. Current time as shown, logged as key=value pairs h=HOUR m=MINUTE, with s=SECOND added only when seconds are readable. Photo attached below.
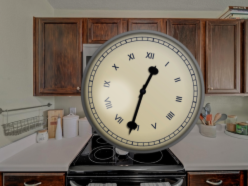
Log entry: h=12 m=31
